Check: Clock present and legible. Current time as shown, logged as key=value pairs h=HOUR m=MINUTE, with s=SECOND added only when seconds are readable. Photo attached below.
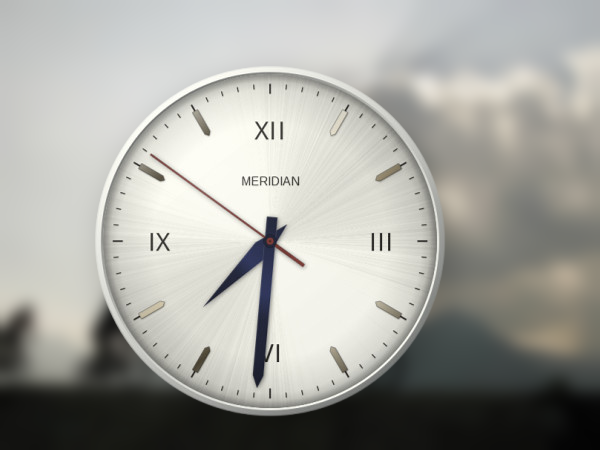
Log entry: h=7 m=30 s=51
